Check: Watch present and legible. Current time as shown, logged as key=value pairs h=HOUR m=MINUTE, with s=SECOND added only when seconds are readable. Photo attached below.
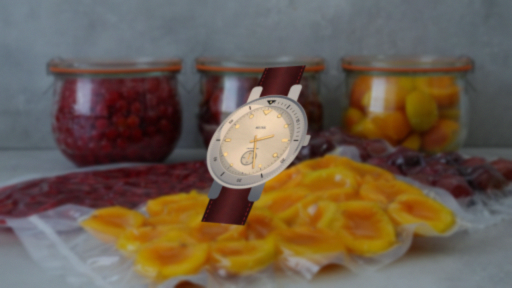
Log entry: h=2 m=27
